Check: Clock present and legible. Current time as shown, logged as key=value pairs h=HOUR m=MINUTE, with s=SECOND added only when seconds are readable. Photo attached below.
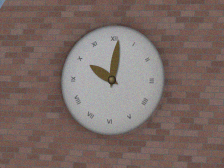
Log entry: h=10 m=1
